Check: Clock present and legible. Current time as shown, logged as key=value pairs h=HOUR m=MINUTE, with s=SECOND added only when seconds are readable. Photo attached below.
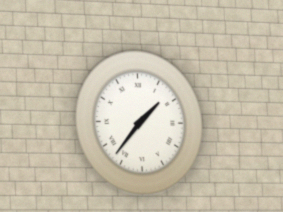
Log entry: h=1 m=37
